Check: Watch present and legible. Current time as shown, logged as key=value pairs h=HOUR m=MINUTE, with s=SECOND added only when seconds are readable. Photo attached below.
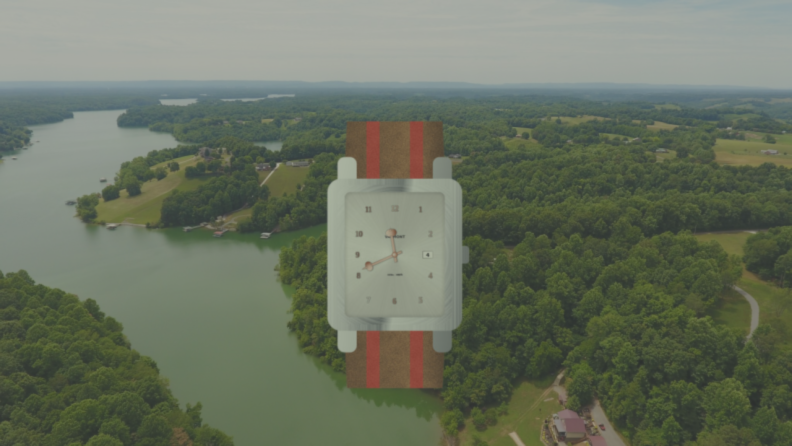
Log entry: h=11 m=41
